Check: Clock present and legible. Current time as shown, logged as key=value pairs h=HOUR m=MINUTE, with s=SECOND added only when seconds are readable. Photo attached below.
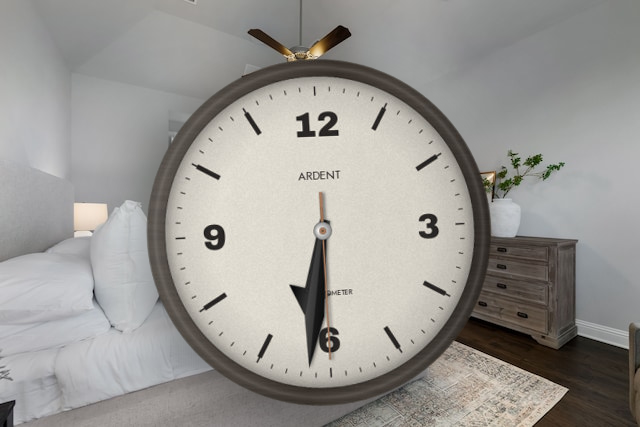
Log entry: h=6 m=31 s=30
